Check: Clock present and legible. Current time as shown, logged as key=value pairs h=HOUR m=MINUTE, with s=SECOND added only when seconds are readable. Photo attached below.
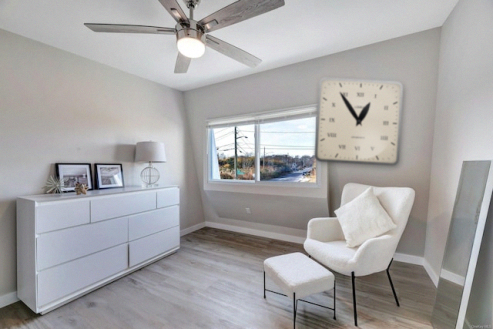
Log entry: h=12 m=54
